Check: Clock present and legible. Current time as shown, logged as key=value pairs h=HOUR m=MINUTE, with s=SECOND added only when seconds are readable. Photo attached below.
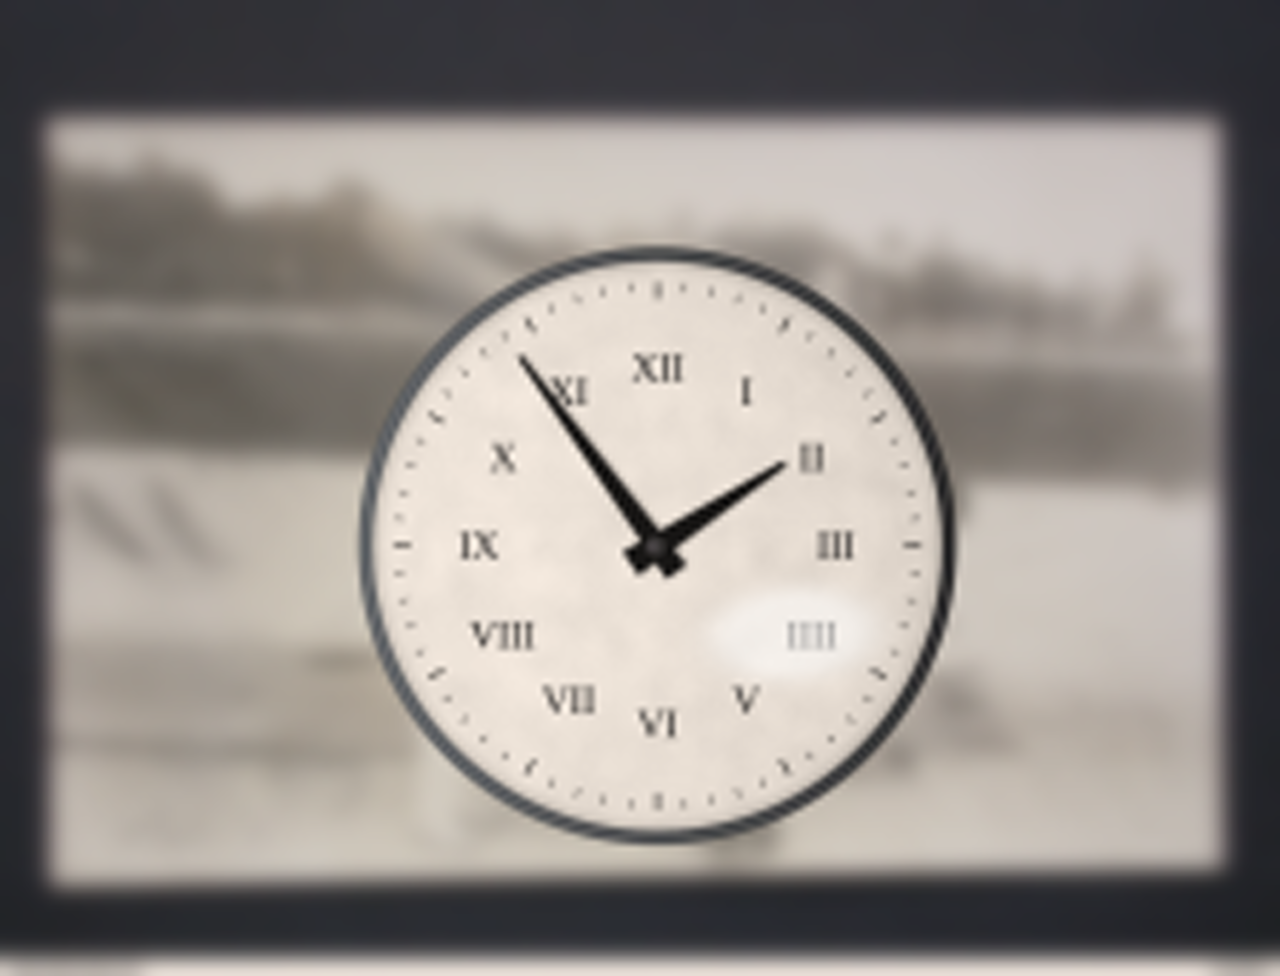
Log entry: h=1 m=54
